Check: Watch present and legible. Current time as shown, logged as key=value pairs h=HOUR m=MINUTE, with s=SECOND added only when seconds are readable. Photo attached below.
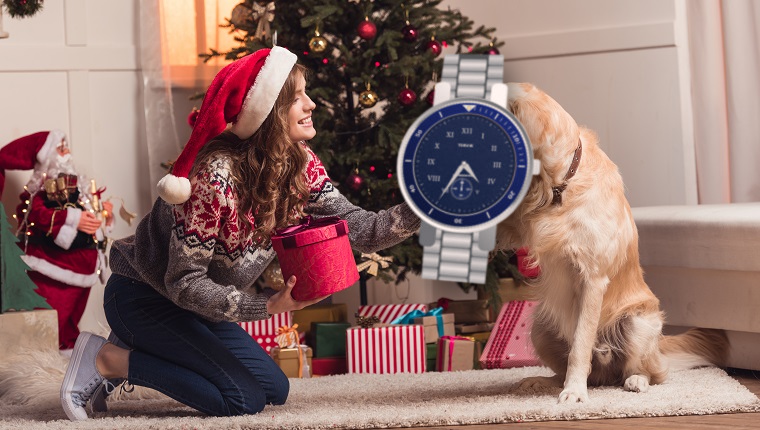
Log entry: h=4 m=35
